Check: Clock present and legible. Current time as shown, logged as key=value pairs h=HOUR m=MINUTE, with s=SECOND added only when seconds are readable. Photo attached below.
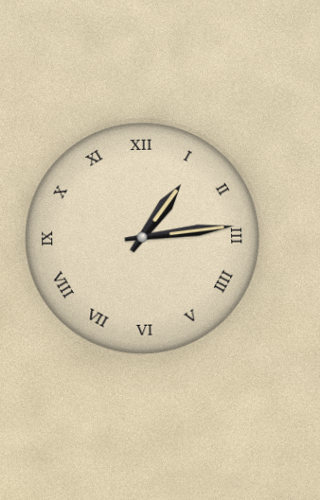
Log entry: h=1 m=14
